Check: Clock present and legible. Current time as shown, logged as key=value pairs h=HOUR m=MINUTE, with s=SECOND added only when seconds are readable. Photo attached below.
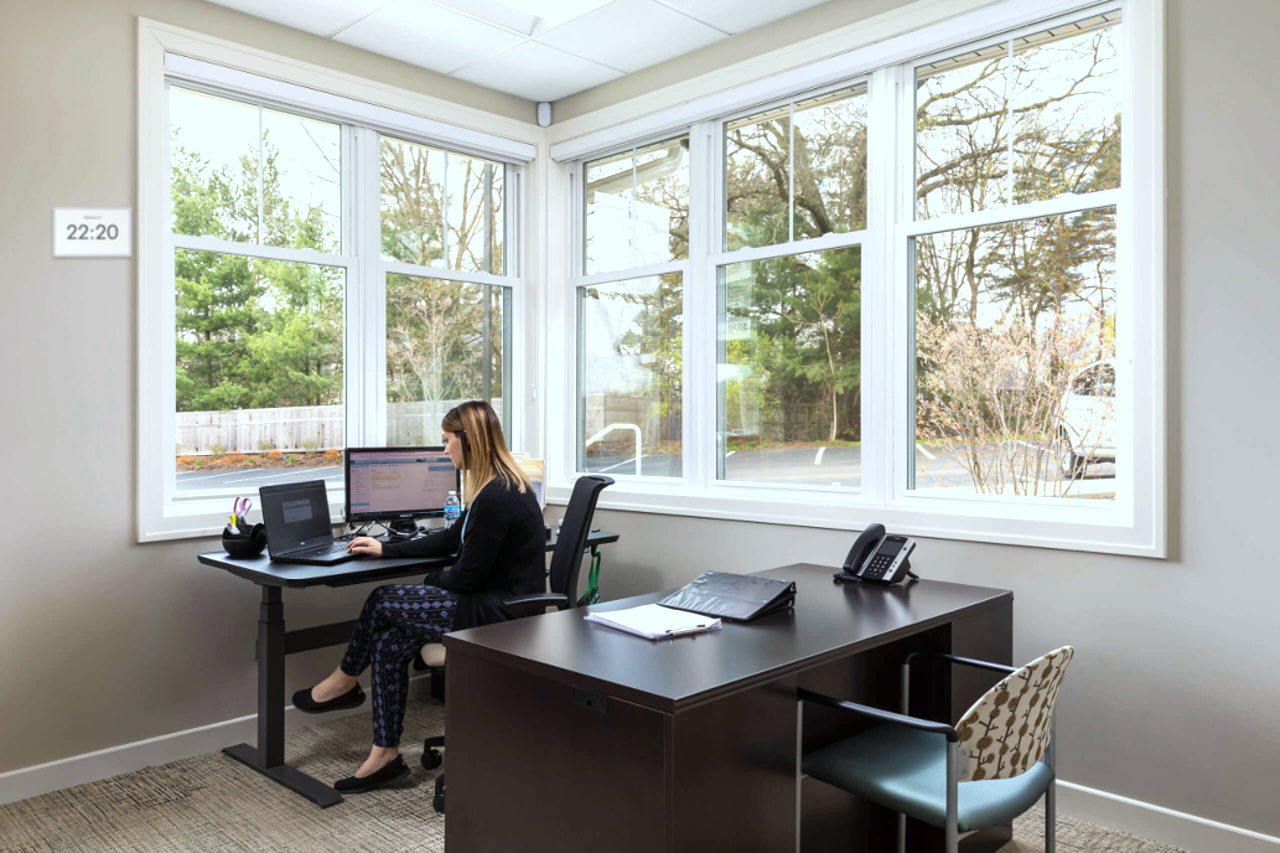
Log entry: h=22 m=20
